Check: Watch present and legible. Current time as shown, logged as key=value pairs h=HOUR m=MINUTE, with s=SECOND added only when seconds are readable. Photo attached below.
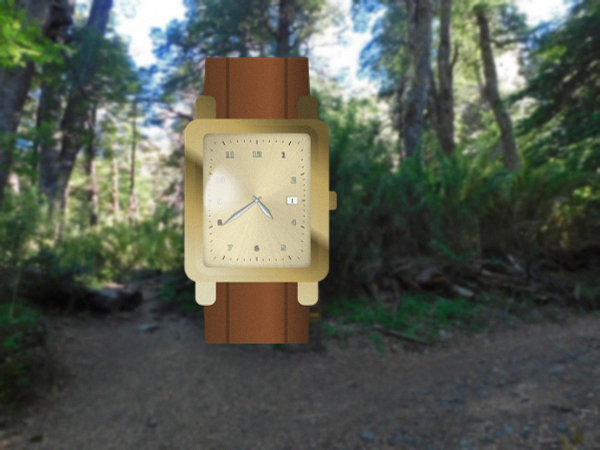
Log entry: h=4 m=39
